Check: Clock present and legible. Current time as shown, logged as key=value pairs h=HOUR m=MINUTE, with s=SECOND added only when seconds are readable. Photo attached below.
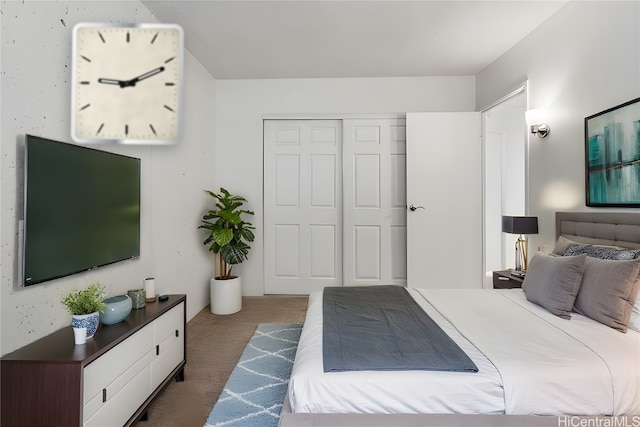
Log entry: h=9 m=11
